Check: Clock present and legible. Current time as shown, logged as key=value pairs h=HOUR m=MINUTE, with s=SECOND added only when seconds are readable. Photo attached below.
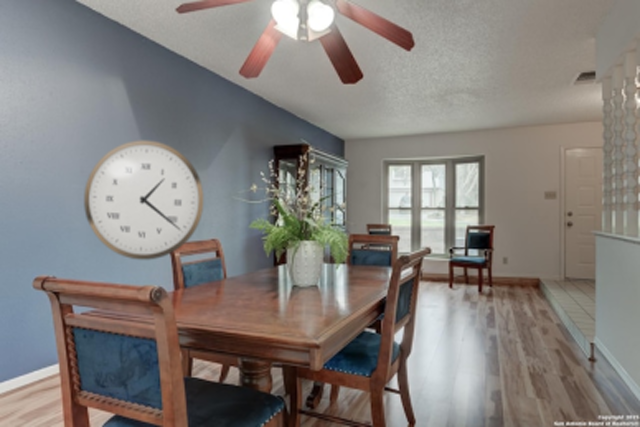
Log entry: h=1 m=21
